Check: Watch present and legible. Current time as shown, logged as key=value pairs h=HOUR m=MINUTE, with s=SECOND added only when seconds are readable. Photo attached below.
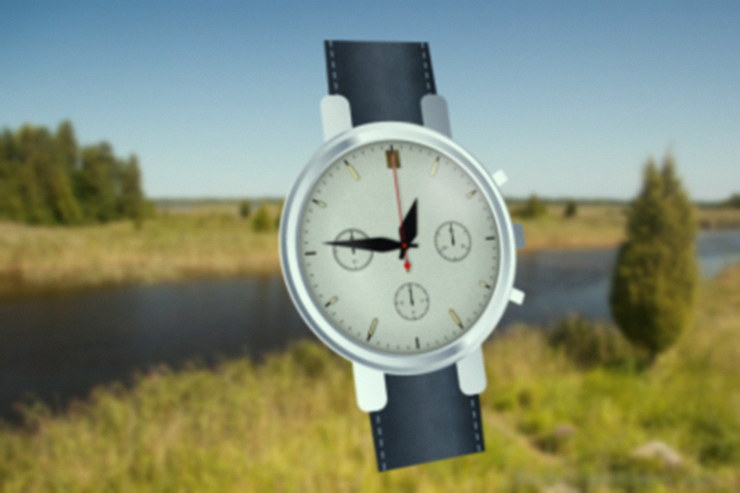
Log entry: h=12 m=46
